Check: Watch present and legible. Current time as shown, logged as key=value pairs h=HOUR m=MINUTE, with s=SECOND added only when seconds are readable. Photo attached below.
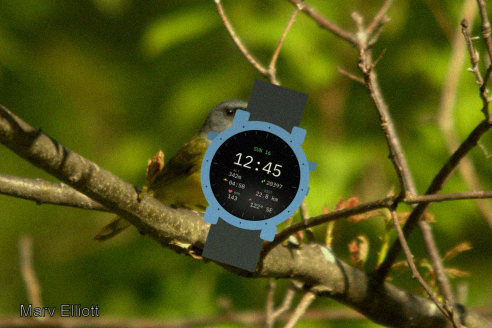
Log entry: h=12 m=45
